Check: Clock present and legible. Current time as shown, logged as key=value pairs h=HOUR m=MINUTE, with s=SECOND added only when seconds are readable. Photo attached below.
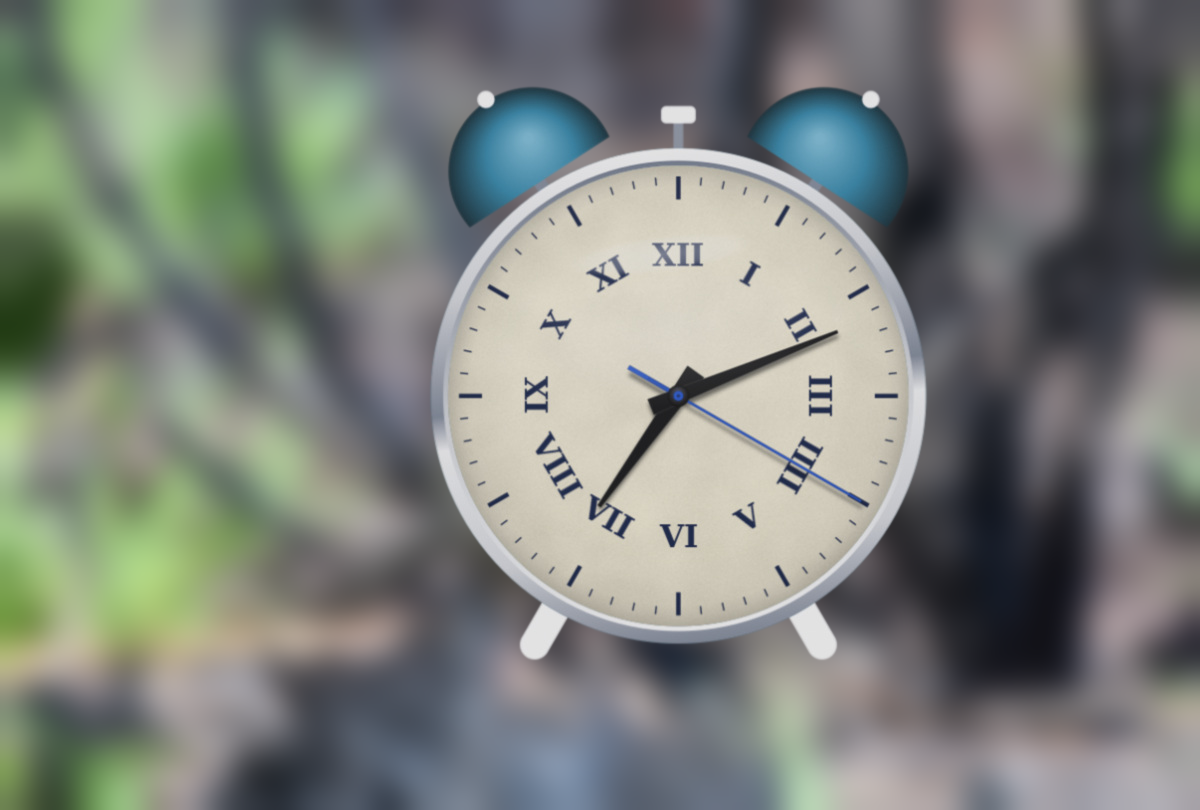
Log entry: h=7 m=11 s=20
